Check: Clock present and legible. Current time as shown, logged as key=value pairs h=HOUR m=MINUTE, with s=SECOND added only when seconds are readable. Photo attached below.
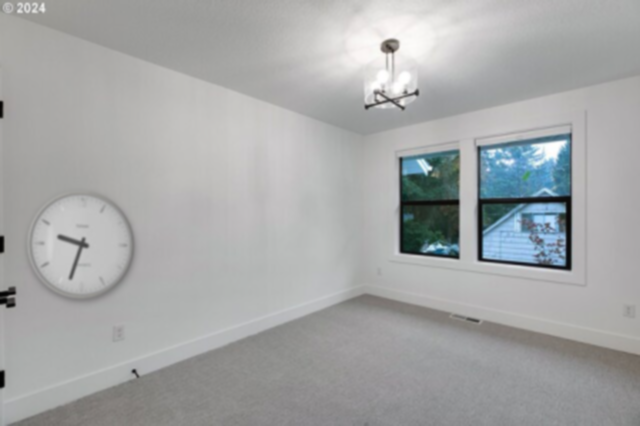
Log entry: h=9 m=33
